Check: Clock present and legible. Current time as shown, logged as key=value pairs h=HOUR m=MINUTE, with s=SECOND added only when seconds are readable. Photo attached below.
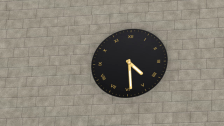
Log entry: h=4 m=29
